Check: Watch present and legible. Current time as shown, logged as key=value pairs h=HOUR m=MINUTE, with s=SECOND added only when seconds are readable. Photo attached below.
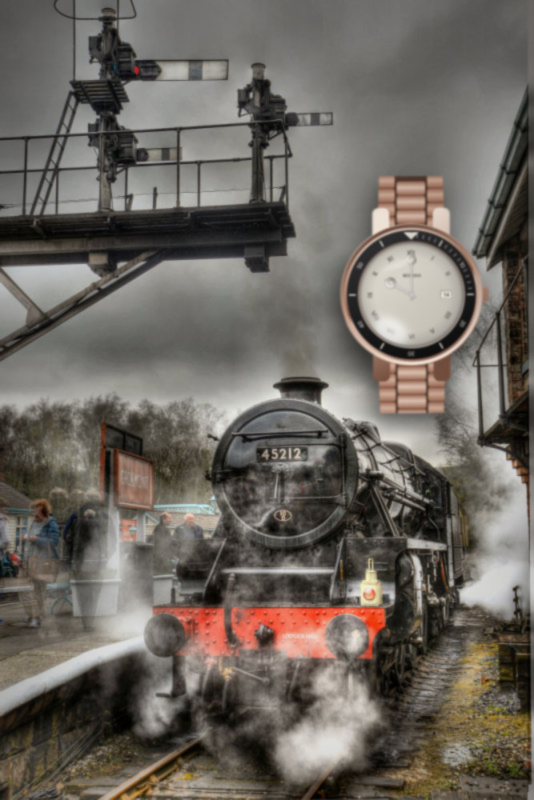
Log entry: h=10 m=0
